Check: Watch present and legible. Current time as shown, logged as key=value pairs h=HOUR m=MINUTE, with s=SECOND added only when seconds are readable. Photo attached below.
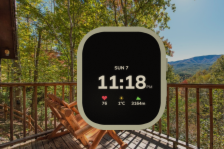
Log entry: h=11 m=18
